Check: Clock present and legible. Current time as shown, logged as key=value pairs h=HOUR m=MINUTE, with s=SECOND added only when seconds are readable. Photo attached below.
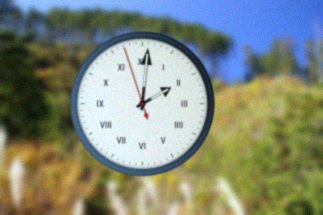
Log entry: h=2 m=0 s=57
